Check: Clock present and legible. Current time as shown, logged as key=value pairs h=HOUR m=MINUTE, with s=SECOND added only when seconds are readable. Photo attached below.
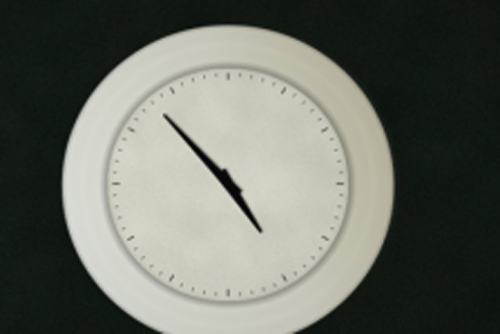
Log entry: h=4 m=53
